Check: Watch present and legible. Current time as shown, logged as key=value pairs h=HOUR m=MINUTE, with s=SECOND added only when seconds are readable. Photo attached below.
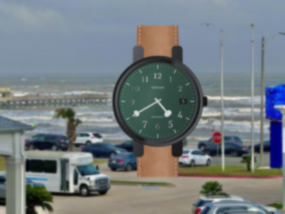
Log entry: h=4 m=40
